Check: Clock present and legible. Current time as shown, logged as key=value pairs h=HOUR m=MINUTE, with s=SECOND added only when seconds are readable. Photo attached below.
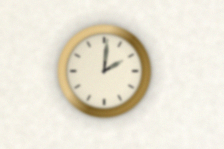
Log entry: h=2 m=1
